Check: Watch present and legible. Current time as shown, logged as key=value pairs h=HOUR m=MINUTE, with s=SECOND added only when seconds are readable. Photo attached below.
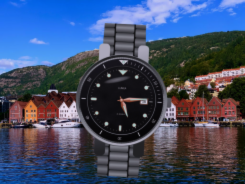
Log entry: h=5 m=14
